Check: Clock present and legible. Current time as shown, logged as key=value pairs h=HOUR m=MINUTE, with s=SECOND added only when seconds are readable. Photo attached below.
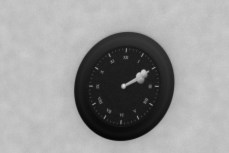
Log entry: h=2 m=10
